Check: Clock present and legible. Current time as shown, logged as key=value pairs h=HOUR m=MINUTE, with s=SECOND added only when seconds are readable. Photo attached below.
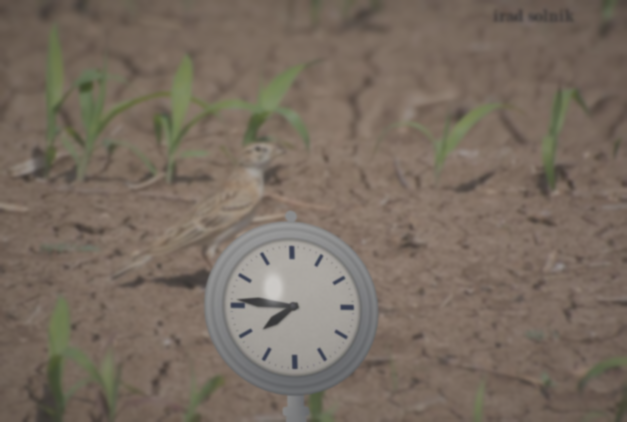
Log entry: h=7 m=46
